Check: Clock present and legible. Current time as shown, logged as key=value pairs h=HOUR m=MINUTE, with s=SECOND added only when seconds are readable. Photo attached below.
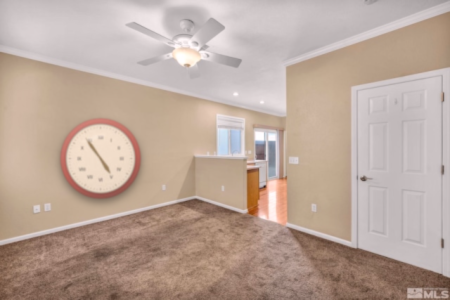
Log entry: h=4 m=54
